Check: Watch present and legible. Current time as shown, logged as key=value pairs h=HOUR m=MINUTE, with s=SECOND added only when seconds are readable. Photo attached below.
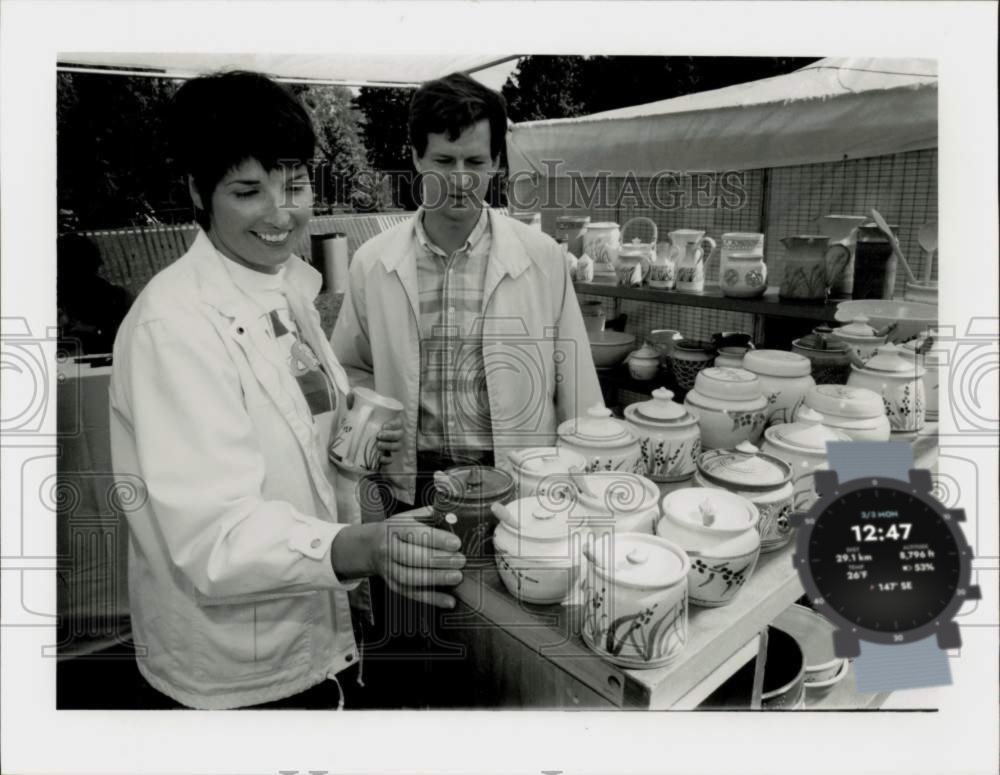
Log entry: h=12 m=47
